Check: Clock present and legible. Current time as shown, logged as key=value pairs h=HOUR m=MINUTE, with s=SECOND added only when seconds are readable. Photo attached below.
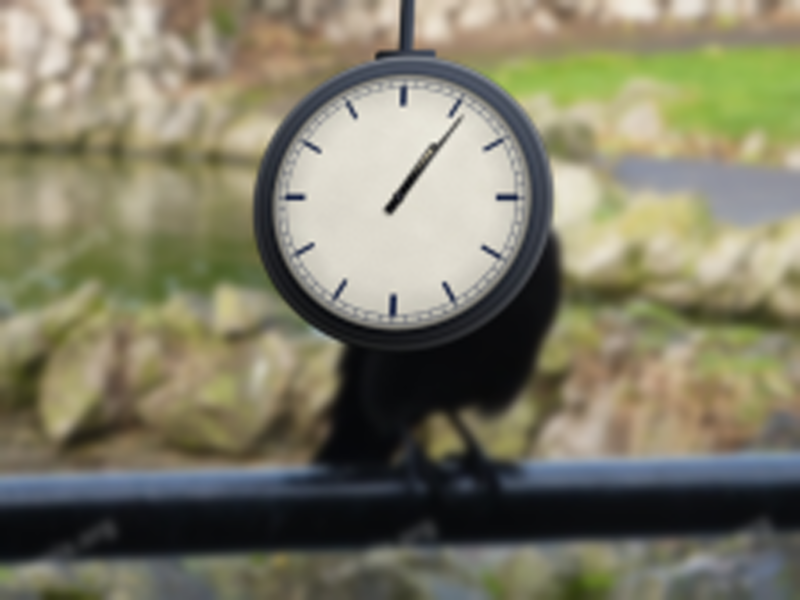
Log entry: h=1 m=6
